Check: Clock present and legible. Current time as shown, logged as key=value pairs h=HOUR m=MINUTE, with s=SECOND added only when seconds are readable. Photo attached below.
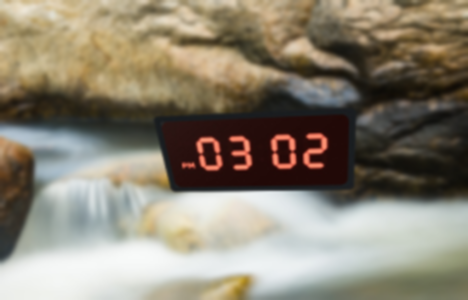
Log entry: h=3 m=2
